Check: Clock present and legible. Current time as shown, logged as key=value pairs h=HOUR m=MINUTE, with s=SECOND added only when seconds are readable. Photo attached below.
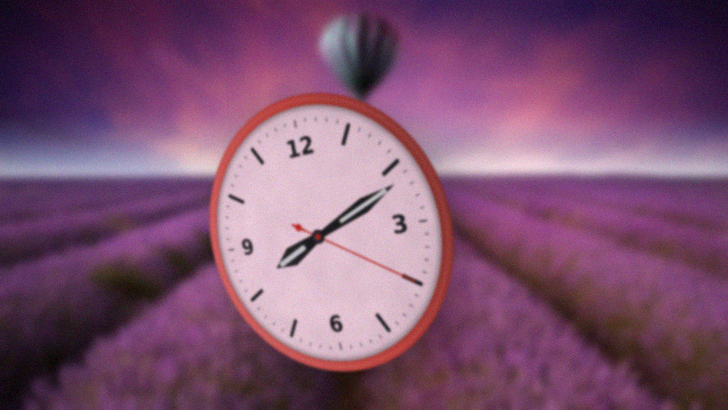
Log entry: h=8 m=11 s=20
